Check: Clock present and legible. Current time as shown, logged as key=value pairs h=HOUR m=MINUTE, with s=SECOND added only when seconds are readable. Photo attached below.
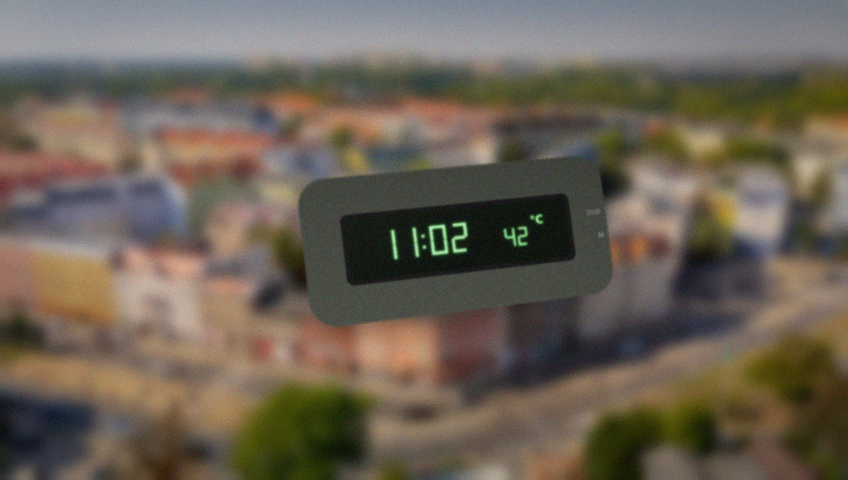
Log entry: h=11 m=2
